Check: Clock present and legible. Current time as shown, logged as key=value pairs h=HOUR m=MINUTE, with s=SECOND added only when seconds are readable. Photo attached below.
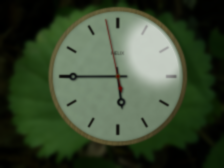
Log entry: h=5 m=44 s=58
